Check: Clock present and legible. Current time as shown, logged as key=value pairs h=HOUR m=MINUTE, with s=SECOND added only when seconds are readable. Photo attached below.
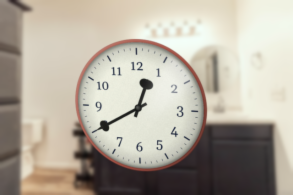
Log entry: h=12 m=40
